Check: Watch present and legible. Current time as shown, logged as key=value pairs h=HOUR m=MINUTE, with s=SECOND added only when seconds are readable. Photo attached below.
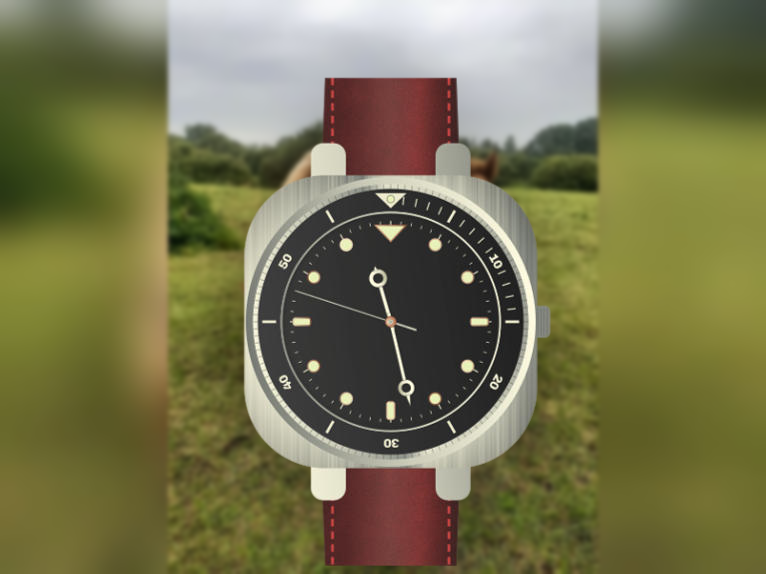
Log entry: h=11 m=27 s=48
